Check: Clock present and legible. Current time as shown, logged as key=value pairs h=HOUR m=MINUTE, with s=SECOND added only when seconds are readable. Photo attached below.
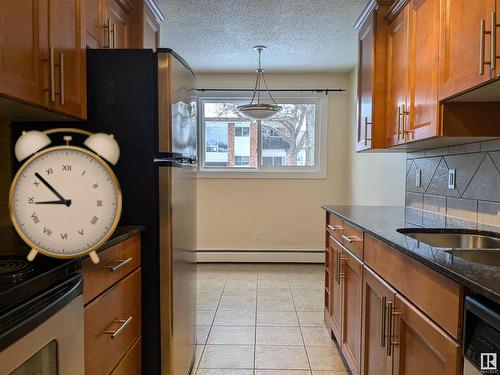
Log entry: h=8 m=52
